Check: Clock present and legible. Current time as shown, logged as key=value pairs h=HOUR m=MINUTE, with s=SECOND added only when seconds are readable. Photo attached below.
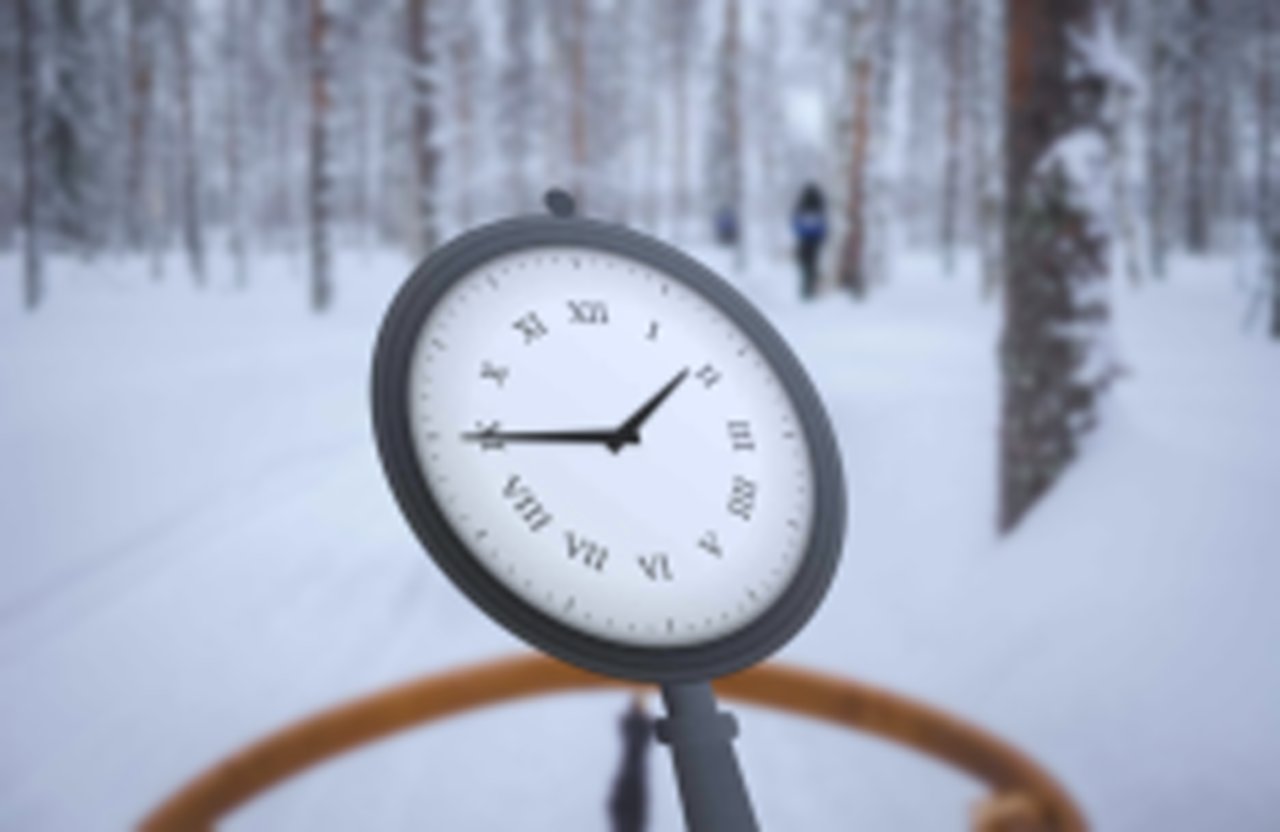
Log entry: h=1 m=45
